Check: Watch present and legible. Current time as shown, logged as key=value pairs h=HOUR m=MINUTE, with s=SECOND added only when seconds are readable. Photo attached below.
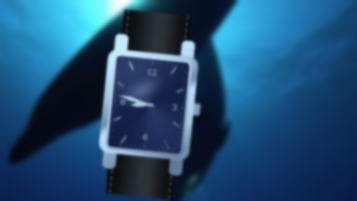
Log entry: h=8 m=47
